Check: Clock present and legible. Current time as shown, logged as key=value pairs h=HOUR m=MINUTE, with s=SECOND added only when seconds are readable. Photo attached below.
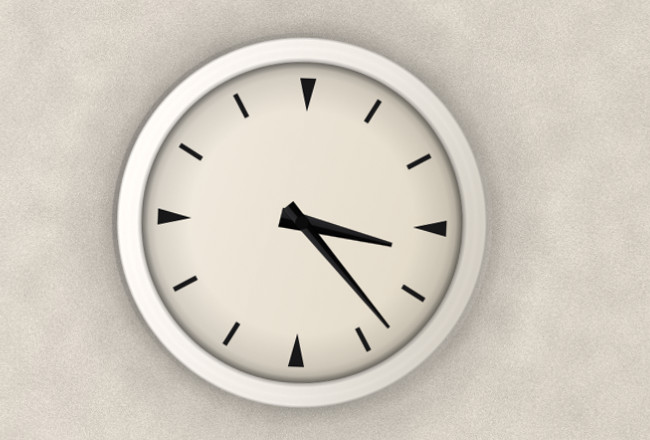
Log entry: h=3 m=23
